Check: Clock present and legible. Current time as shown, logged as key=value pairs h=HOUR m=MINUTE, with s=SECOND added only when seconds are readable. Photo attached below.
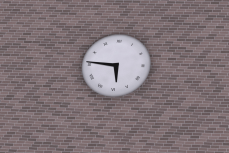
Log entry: h=5 m=46
